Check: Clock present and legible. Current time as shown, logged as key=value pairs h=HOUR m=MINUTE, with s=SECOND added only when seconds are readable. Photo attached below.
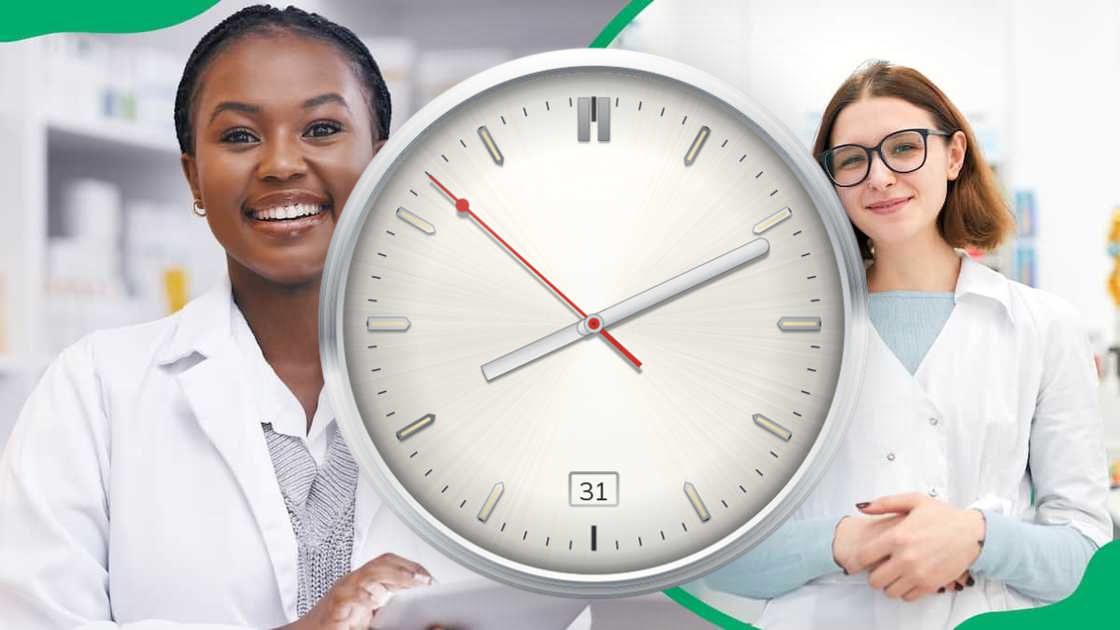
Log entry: h=8 m=10 s=52
